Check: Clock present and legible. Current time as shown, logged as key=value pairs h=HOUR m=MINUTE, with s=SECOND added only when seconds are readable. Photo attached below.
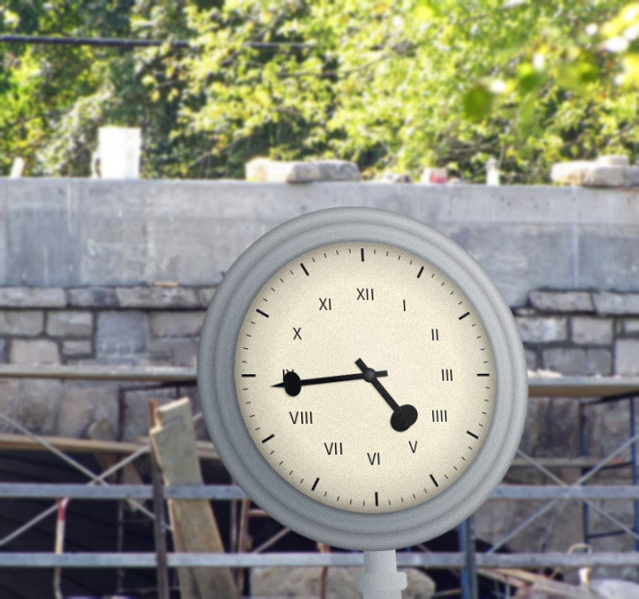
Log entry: h=4 m=44
